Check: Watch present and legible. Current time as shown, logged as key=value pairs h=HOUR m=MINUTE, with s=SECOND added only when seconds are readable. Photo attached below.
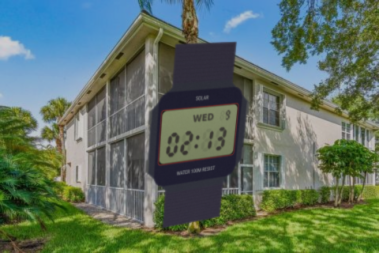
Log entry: h=2 m=13
